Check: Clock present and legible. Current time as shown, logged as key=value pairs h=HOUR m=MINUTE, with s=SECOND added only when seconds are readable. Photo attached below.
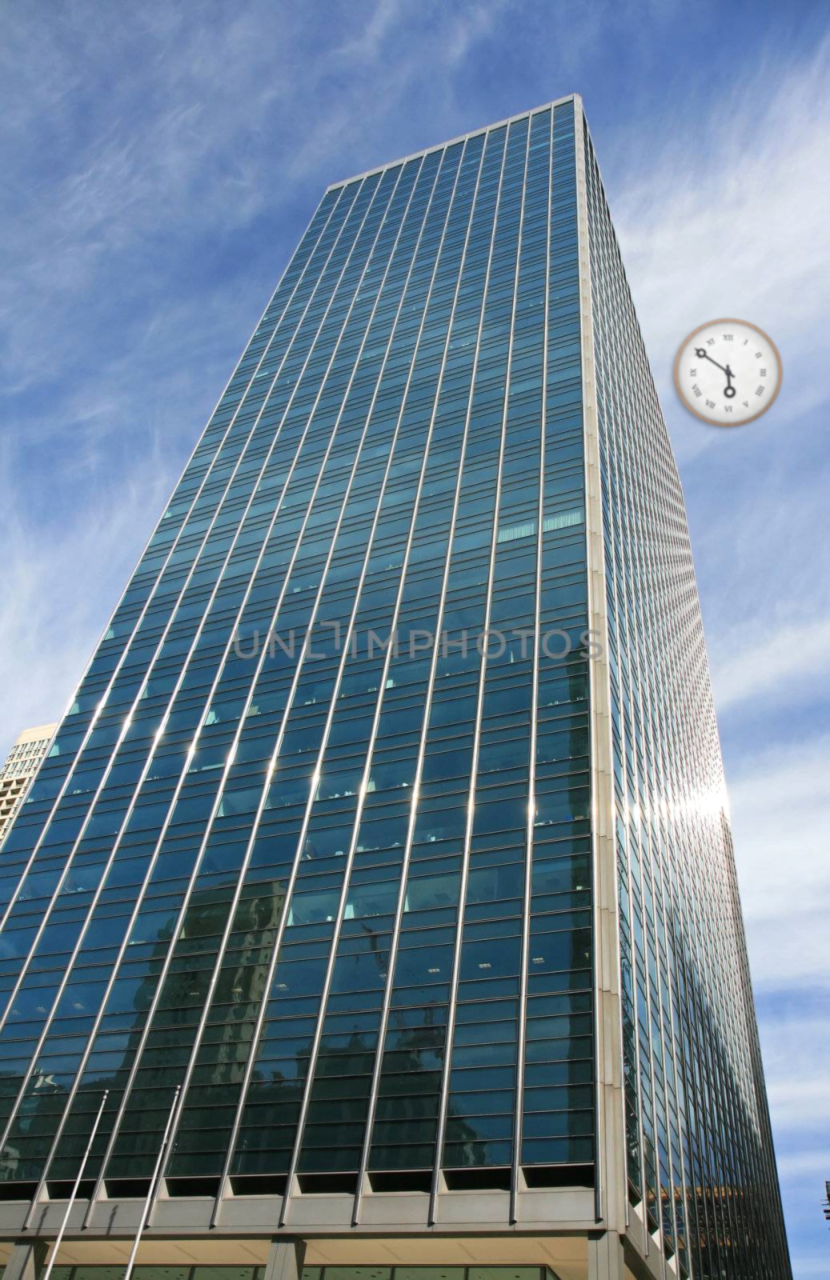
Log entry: h=5 m=51
